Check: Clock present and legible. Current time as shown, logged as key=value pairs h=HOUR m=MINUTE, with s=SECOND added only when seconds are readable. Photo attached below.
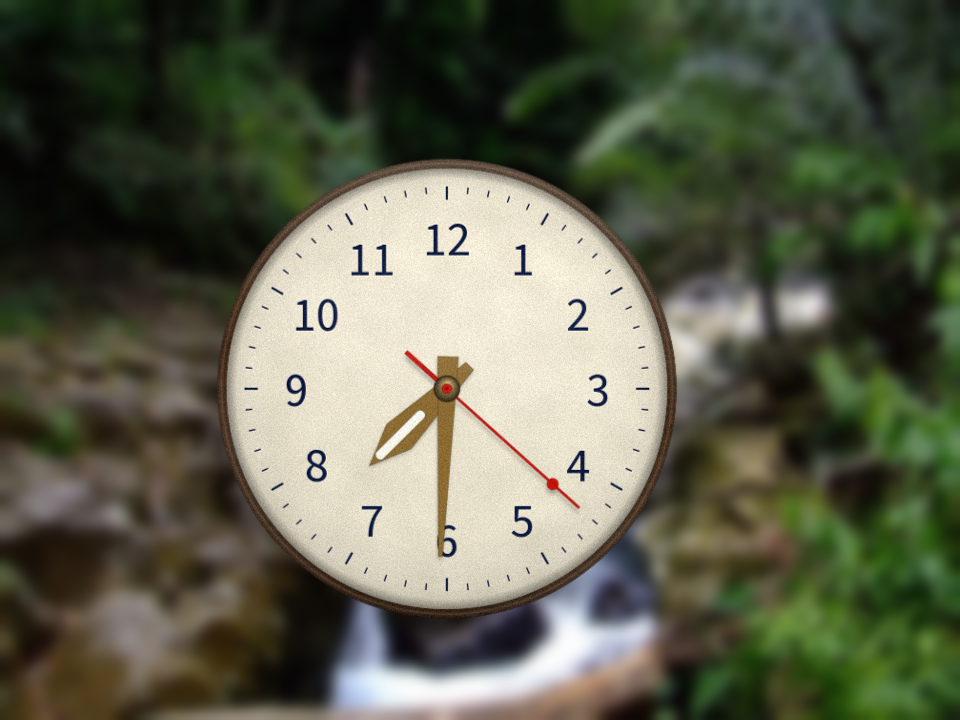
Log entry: h=7 m=30 s=22
